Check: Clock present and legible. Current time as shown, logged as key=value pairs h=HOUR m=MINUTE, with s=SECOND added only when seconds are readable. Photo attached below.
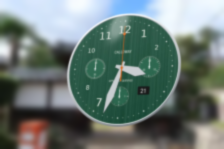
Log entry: h=3 m=33
